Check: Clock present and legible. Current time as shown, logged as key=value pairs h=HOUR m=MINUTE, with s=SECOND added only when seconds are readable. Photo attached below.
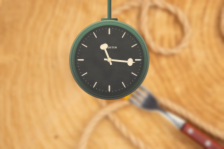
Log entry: h=11 m=16
